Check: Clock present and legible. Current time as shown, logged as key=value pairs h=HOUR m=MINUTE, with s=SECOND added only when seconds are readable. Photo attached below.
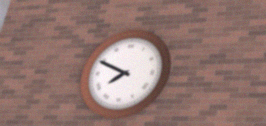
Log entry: h=7 m=49
